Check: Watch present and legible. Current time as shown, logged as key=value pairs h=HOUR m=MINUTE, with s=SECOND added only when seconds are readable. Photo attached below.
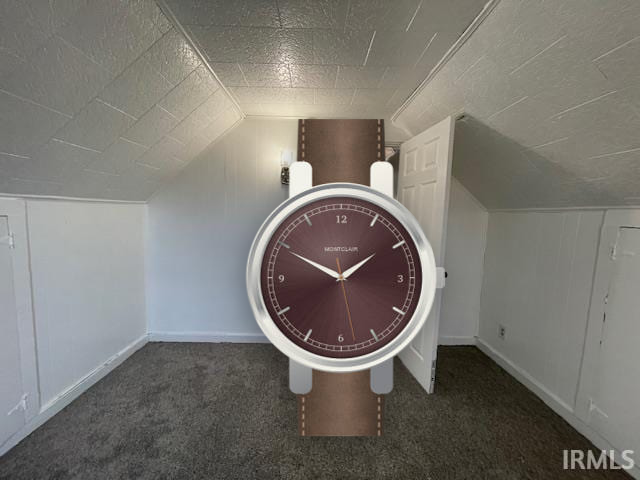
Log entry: h=1 m=49 s=28
